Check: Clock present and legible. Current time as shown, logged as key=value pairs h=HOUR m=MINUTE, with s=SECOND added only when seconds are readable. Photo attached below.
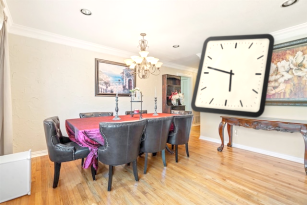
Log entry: h=5 m=47
